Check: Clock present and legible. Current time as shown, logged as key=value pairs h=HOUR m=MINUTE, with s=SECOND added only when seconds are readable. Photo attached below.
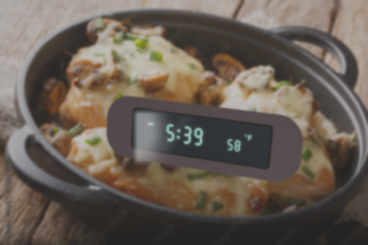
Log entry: h=5 m=39
